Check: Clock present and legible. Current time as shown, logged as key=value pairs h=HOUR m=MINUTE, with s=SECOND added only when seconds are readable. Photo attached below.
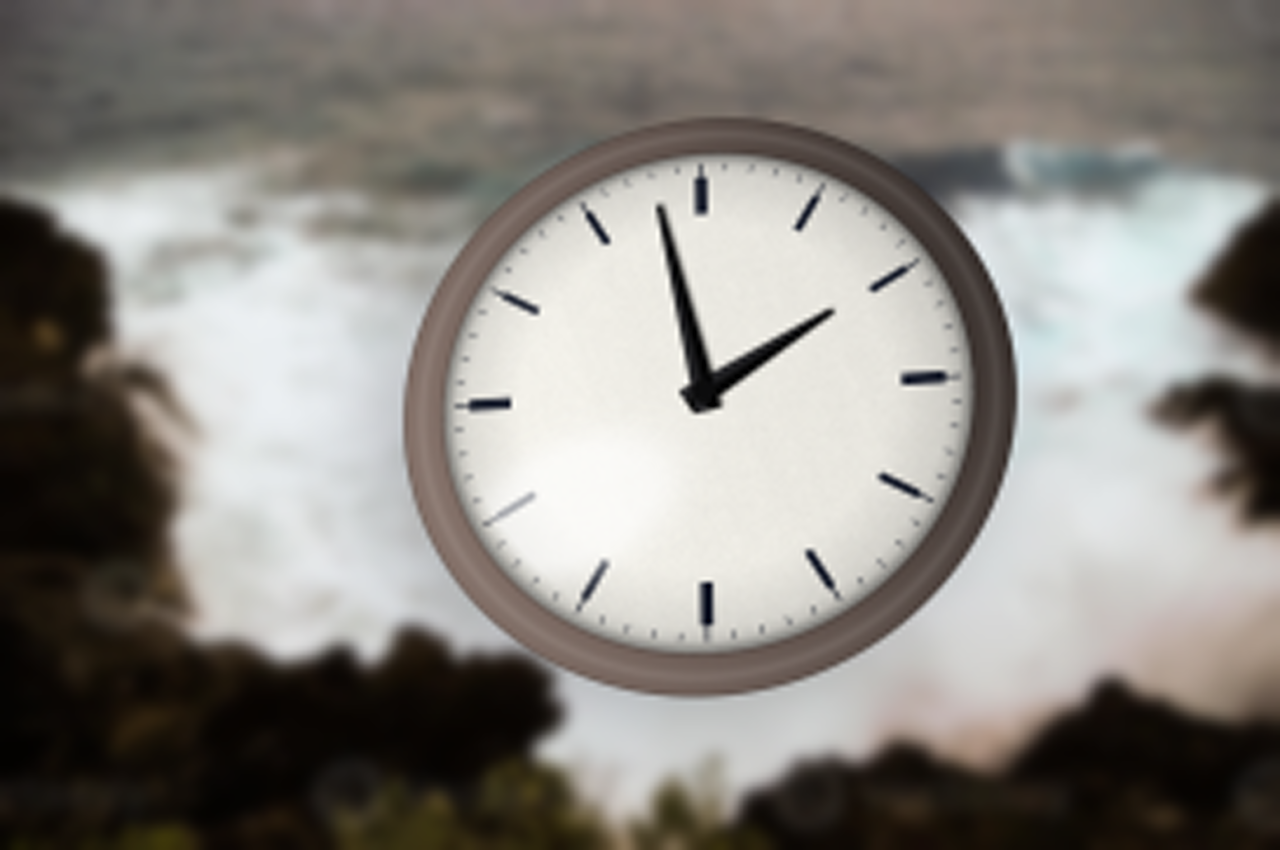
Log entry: h=1 m=58
